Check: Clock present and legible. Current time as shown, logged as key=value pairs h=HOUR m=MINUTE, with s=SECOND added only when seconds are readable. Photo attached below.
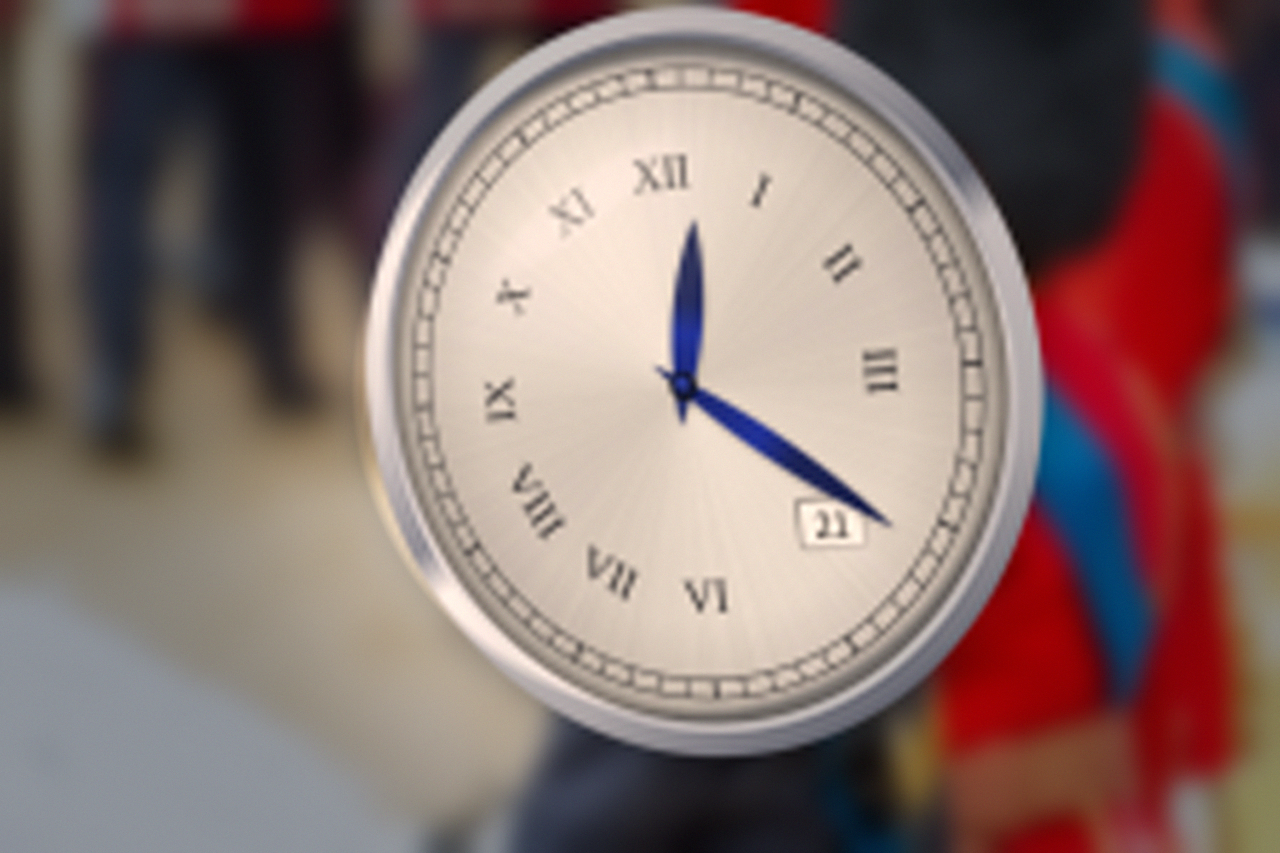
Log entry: h=12 m=21
